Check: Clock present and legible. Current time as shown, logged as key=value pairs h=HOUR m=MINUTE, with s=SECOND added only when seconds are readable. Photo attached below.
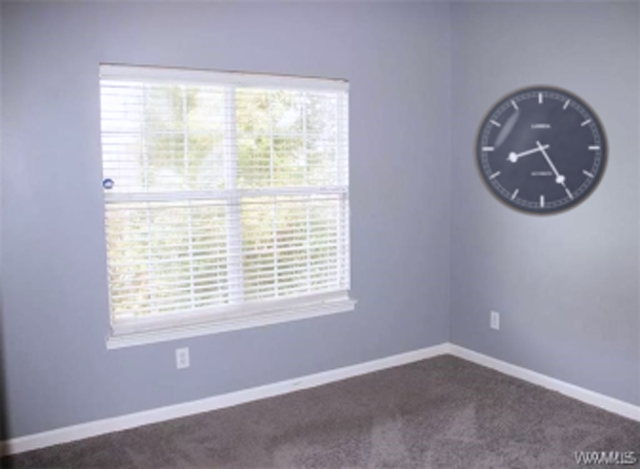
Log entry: h=8 m=25
